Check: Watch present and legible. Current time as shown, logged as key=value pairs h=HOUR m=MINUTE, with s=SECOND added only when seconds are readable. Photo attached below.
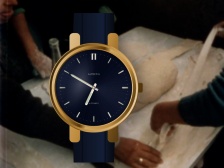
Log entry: h=6 m=50
